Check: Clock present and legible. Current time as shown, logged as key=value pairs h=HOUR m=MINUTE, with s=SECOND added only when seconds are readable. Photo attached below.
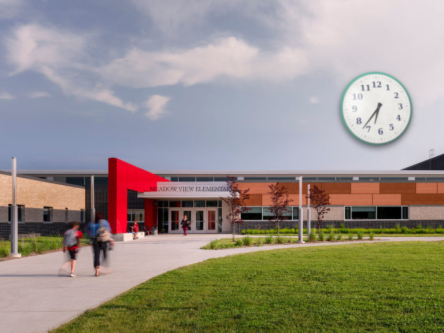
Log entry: h=6 m=37
